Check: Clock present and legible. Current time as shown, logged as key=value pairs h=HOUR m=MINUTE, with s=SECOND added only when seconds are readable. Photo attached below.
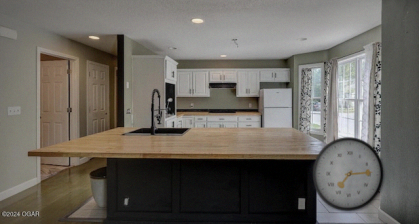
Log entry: h=7 m=14
